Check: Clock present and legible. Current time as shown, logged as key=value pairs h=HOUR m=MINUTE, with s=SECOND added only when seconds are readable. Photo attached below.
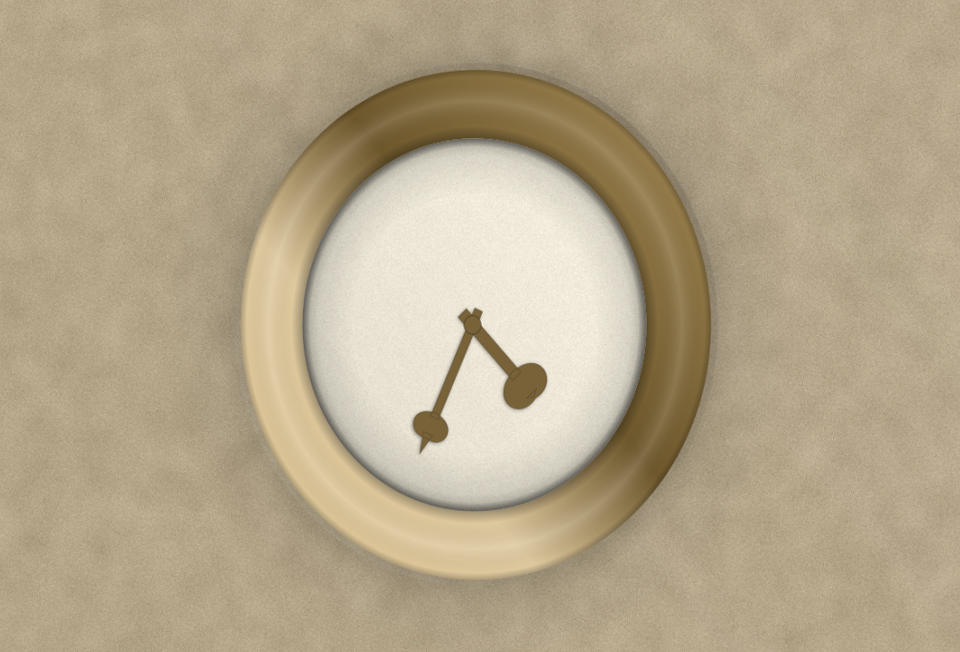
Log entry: h=4 m=34
